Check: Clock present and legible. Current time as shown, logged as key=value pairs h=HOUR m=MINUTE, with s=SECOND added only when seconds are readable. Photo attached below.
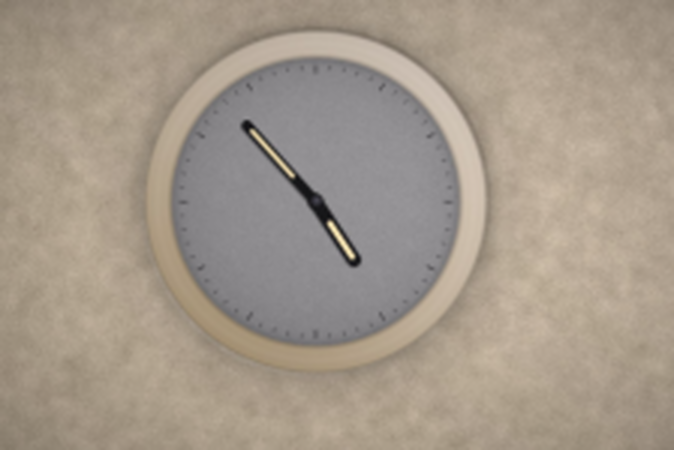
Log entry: h=4 m=53
